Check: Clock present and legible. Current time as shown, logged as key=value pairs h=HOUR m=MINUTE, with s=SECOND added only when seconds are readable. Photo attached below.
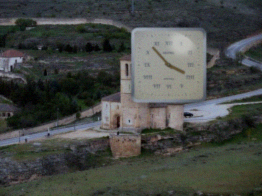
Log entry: h=3 m=53
